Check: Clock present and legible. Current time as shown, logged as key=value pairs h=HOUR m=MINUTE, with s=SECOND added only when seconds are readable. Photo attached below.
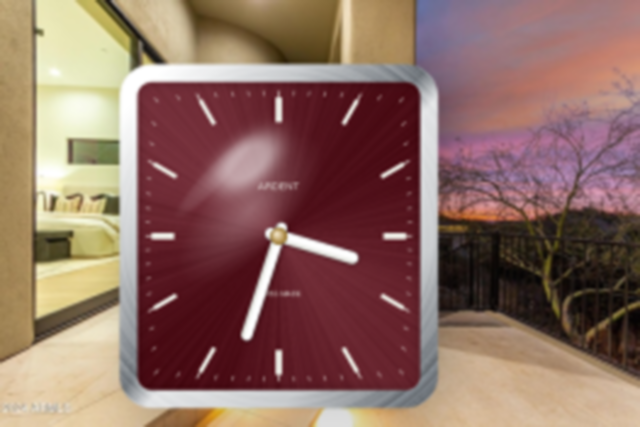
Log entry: h=3 m=33
